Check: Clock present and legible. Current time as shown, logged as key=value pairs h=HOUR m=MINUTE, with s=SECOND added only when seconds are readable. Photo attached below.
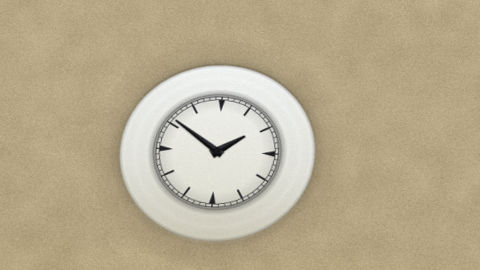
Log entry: h=1 m=51
